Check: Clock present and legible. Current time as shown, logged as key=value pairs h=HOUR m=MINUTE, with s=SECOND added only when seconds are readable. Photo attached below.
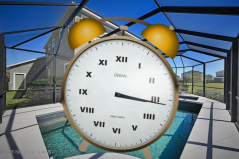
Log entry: h=3 m=16
